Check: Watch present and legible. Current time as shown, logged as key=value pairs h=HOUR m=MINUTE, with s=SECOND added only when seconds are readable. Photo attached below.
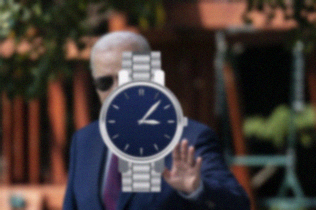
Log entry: h=3 m=7
